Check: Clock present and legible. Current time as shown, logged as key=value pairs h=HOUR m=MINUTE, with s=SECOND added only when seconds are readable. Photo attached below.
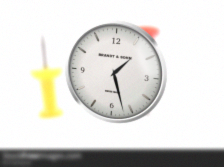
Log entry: h=1 m=27
